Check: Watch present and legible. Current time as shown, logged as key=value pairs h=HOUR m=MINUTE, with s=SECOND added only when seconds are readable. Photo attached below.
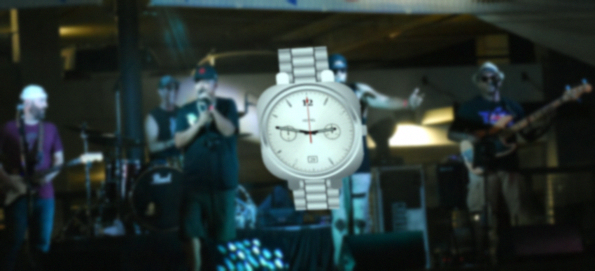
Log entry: h=2 m=47
